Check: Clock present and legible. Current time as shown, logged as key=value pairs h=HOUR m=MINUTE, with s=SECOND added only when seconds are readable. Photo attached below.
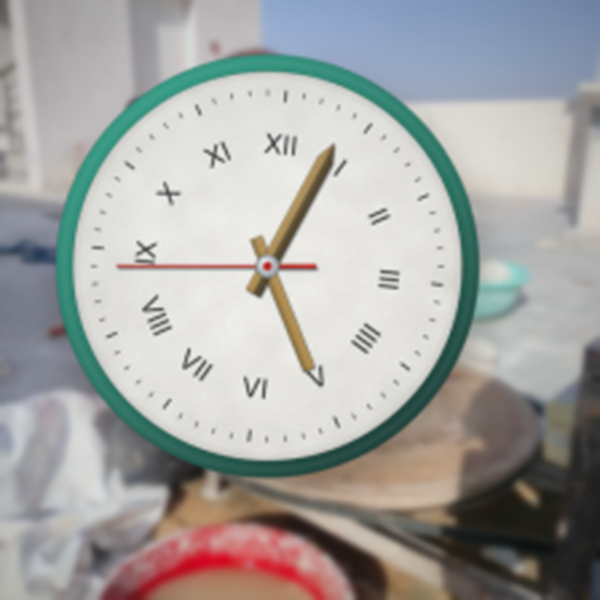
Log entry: h=5 m=3 s=44
